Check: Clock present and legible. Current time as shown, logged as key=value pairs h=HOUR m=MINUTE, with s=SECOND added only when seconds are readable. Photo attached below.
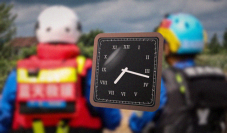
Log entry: h=7 m=17
